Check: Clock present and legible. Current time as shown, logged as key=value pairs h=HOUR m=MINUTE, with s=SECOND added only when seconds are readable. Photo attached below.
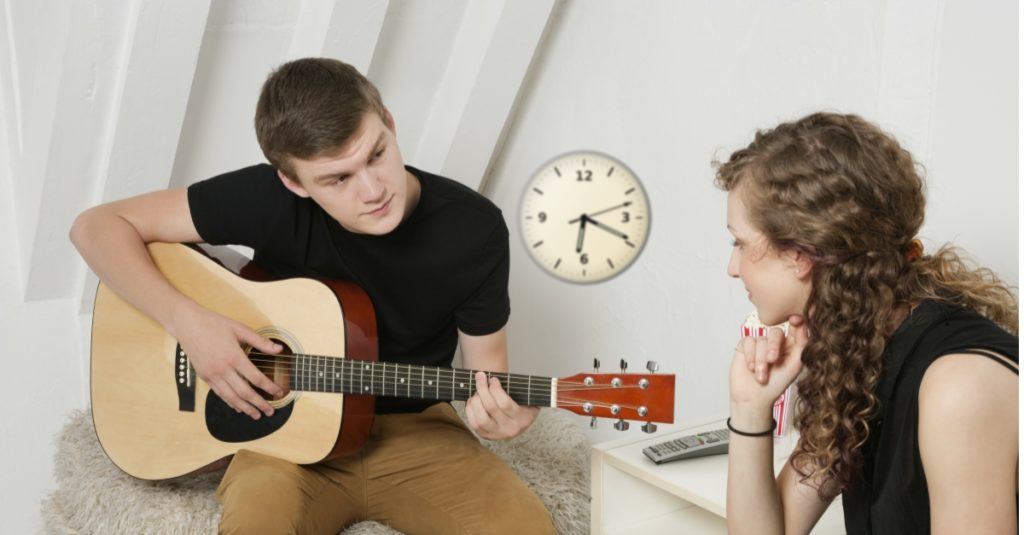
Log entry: h=6 m=19 s=12
